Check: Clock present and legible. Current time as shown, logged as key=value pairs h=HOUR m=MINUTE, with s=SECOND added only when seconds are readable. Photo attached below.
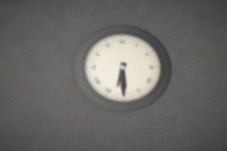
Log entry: h=6 m=30
